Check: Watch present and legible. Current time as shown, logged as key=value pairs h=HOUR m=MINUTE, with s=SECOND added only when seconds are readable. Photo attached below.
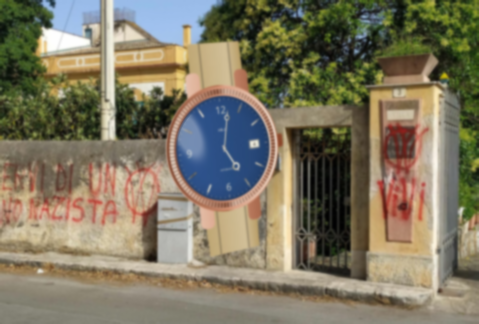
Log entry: h=5 m=2
